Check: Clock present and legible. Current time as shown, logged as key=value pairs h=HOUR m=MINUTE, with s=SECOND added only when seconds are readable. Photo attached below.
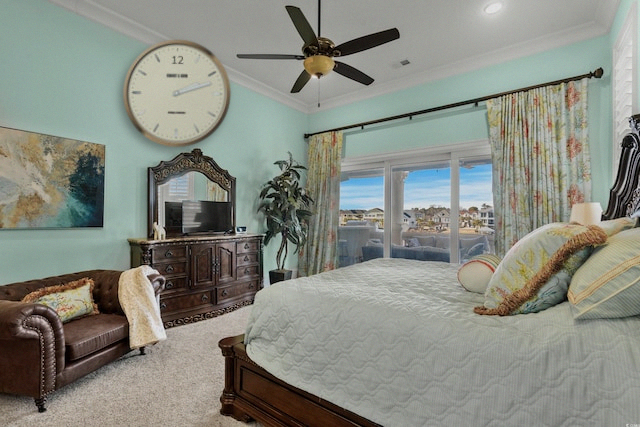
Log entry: h=2 m=12
